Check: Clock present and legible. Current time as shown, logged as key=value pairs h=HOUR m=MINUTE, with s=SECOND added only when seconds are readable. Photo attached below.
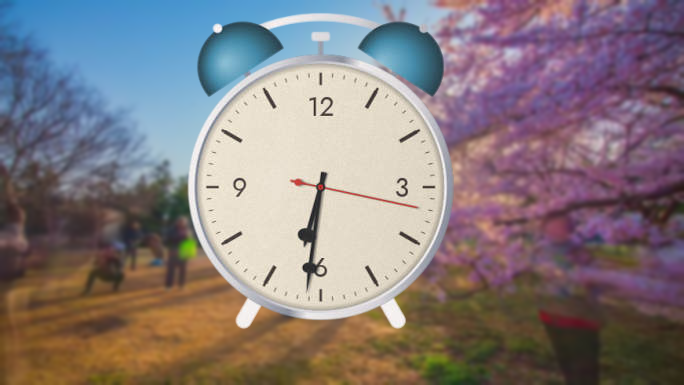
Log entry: h=6 m=31 s=17
